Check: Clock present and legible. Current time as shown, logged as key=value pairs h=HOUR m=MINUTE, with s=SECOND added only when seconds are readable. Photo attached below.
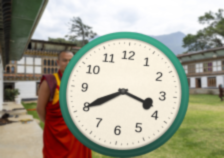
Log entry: h=3 m=40
